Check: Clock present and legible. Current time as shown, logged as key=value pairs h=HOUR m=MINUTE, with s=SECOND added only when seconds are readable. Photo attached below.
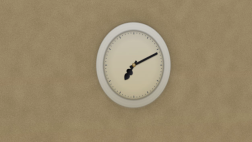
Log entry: h=7 m=11
